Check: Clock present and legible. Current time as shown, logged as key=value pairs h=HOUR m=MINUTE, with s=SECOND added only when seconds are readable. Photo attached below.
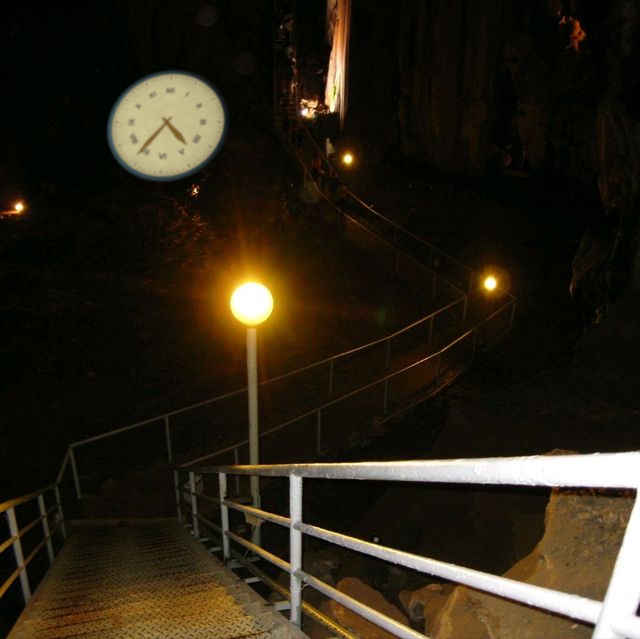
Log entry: h=4 m=36
